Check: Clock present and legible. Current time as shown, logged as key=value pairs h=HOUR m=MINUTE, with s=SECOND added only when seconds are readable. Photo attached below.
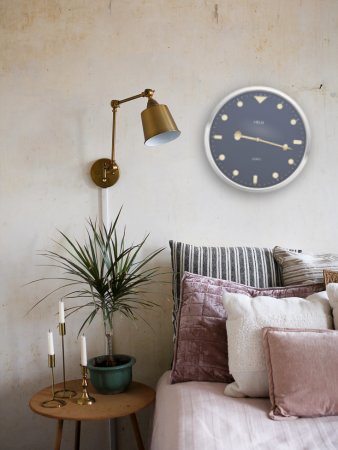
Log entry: h=9 m=17
